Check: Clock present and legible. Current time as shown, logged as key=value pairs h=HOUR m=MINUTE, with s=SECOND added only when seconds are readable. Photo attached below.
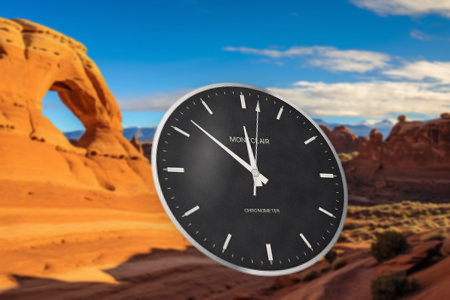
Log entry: h=11 m=52 s=2
